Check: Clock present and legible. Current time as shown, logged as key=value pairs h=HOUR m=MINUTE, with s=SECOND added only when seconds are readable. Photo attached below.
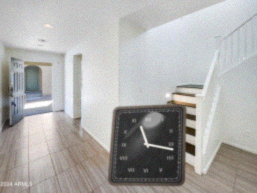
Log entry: h=11 m=17
